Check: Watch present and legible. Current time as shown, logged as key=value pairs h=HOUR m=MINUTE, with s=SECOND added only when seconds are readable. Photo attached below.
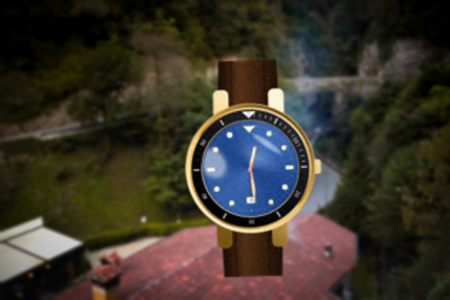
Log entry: h=12 m=29
